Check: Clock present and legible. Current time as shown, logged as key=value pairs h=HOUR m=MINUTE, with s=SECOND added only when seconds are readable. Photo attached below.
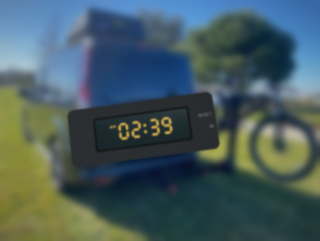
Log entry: h=2 m=39
